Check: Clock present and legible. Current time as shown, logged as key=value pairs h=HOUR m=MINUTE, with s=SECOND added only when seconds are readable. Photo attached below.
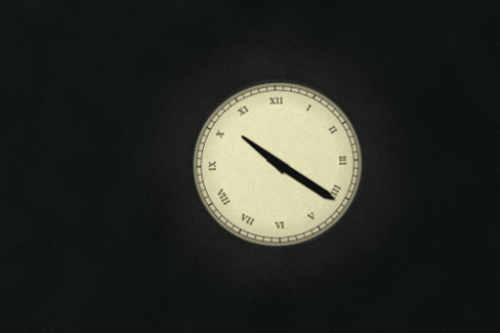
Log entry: h=10 m=21
